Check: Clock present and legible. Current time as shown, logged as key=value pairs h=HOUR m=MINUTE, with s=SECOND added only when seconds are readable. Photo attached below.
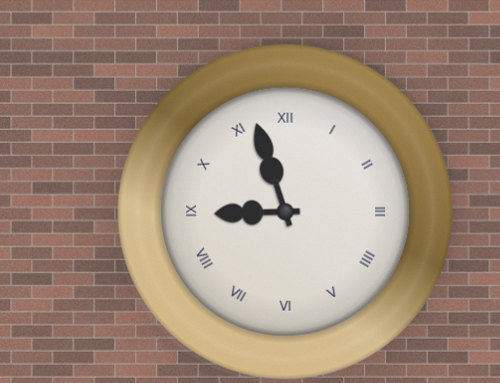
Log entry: h=8 m=57
